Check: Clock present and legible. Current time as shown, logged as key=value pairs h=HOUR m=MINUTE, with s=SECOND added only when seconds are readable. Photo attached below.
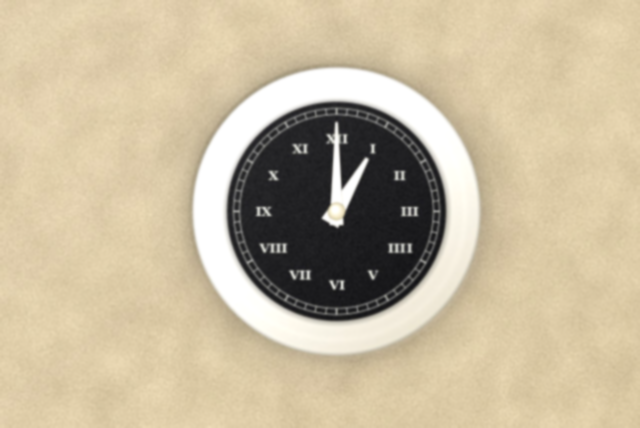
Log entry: h=1 m=0
